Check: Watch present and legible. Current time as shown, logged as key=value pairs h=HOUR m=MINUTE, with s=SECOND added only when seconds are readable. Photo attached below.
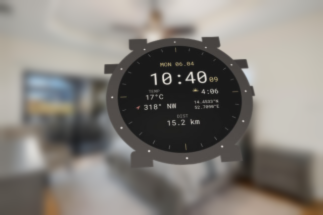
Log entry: h=10 m=40
